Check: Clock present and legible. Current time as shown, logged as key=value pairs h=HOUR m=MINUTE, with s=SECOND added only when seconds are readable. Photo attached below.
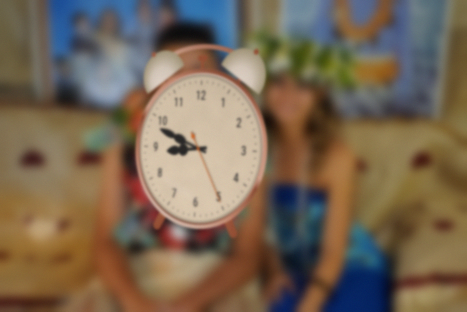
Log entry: h=8 m=48 s=25
